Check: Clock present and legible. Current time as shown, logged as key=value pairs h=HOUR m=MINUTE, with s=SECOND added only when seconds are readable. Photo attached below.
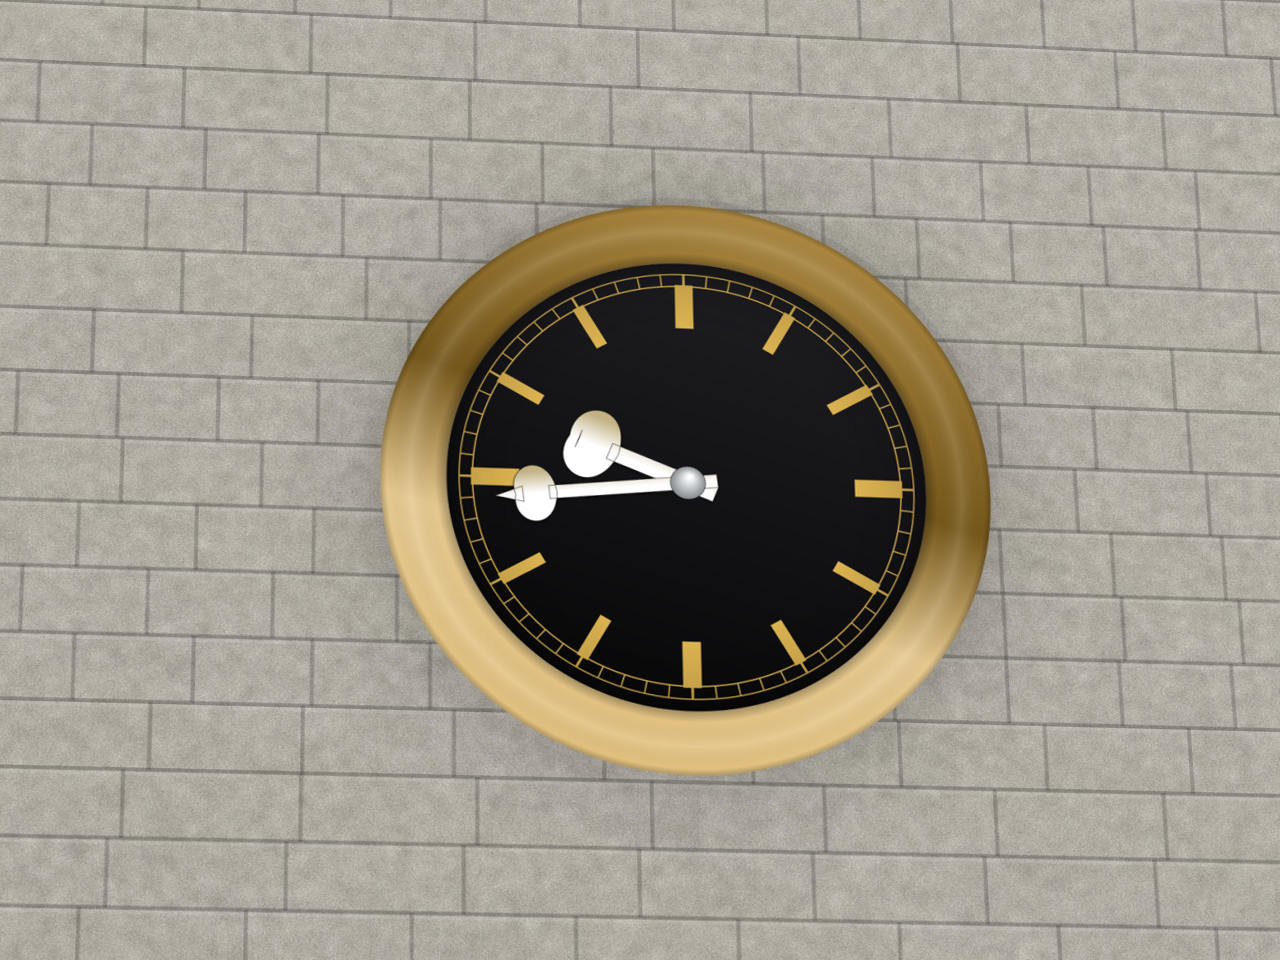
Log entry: h=9 m=44
